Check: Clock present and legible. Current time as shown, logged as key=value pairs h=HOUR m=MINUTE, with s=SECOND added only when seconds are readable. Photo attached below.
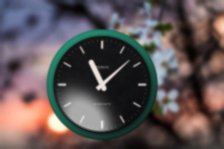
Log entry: h=11 m=8
